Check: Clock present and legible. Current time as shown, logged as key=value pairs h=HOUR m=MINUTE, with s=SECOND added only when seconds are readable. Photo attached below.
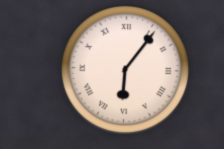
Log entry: h=6 m=6
